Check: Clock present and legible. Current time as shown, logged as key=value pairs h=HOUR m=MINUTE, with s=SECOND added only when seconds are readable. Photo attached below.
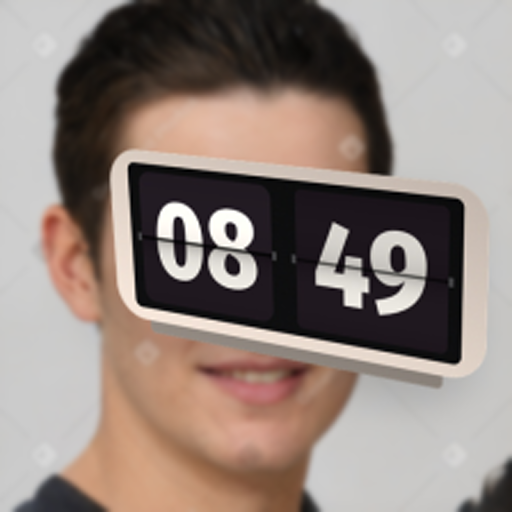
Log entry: h=8 m=49
